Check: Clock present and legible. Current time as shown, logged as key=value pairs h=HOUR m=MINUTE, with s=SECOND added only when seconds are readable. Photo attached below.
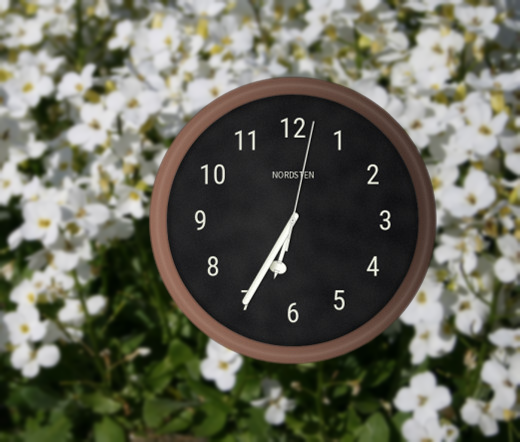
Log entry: h=6 m=35 s=2
